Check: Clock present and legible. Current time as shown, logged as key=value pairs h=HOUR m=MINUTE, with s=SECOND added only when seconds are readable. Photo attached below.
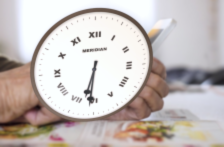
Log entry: h=6 m=31
